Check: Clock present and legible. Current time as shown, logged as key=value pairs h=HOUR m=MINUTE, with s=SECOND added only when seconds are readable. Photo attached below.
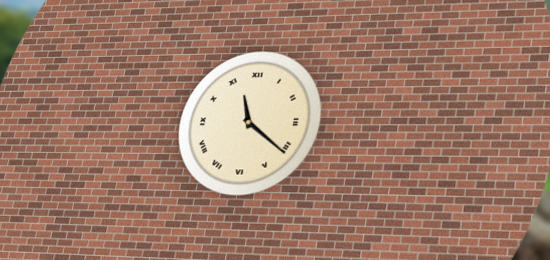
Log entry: h=11 m=21
